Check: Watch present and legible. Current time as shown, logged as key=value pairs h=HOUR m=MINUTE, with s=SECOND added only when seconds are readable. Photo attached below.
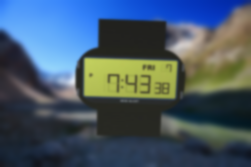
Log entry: h=7 m=43 s=38
